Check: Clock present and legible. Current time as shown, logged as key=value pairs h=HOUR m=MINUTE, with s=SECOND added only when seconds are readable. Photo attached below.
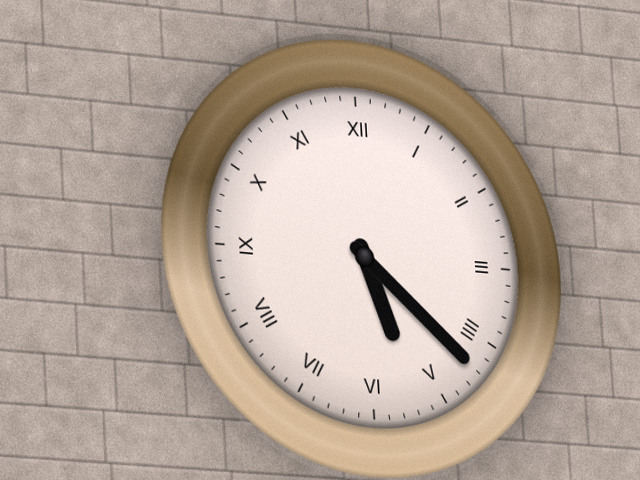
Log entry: h=5 m=22
